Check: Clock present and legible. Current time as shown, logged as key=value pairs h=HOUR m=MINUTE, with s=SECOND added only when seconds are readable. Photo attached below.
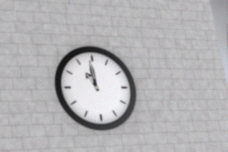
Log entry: h=10 m=59
